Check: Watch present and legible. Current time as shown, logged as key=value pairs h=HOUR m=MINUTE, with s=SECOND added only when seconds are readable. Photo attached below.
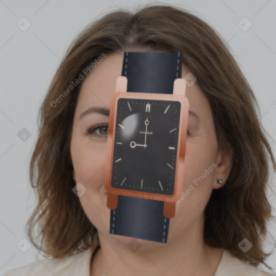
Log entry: h=9 m=0
